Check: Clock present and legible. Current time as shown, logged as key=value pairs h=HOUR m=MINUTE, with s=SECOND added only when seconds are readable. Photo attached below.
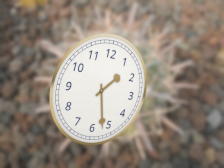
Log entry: h=1 m=27
